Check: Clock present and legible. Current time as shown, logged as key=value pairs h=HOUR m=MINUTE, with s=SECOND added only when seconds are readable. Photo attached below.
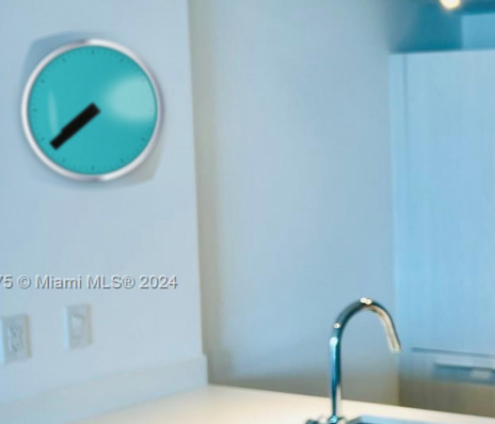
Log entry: h=7 m=38
